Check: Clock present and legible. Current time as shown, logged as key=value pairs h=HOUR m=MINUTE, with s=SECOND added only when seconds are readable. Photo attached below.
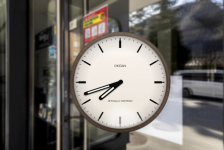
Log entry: h=7 m=42
